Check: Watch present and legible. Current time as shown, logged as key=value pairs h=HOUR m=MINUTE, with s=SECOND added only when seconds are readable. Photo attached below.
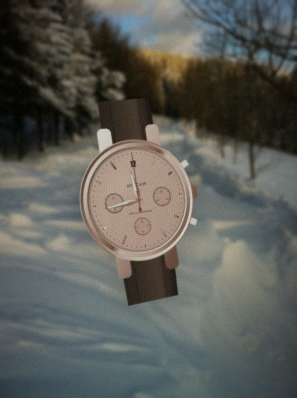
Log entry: h=11 m=44
